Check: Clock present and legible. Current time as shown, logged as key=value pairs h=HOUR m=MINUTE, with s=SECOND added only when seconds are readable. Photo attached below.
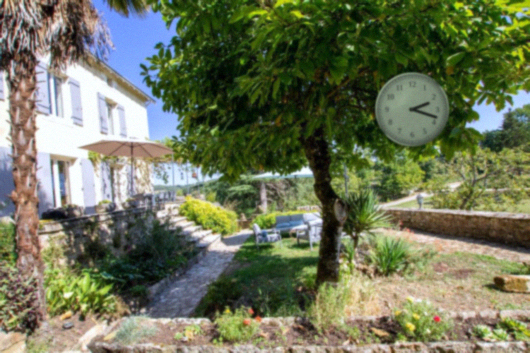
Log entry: h=2 m=18
